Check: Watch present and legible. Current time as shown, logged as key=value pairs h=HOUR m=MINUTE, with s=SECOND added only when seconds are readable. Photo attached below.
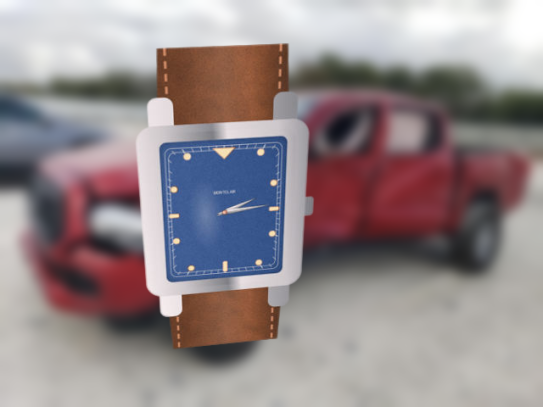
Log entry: h=2 m=14
